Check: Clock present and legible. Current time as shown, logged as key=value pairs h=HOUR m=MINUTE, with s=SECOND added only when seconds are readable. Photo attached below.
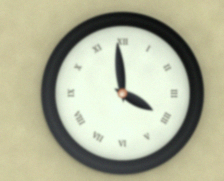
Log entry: h=3 m=59
